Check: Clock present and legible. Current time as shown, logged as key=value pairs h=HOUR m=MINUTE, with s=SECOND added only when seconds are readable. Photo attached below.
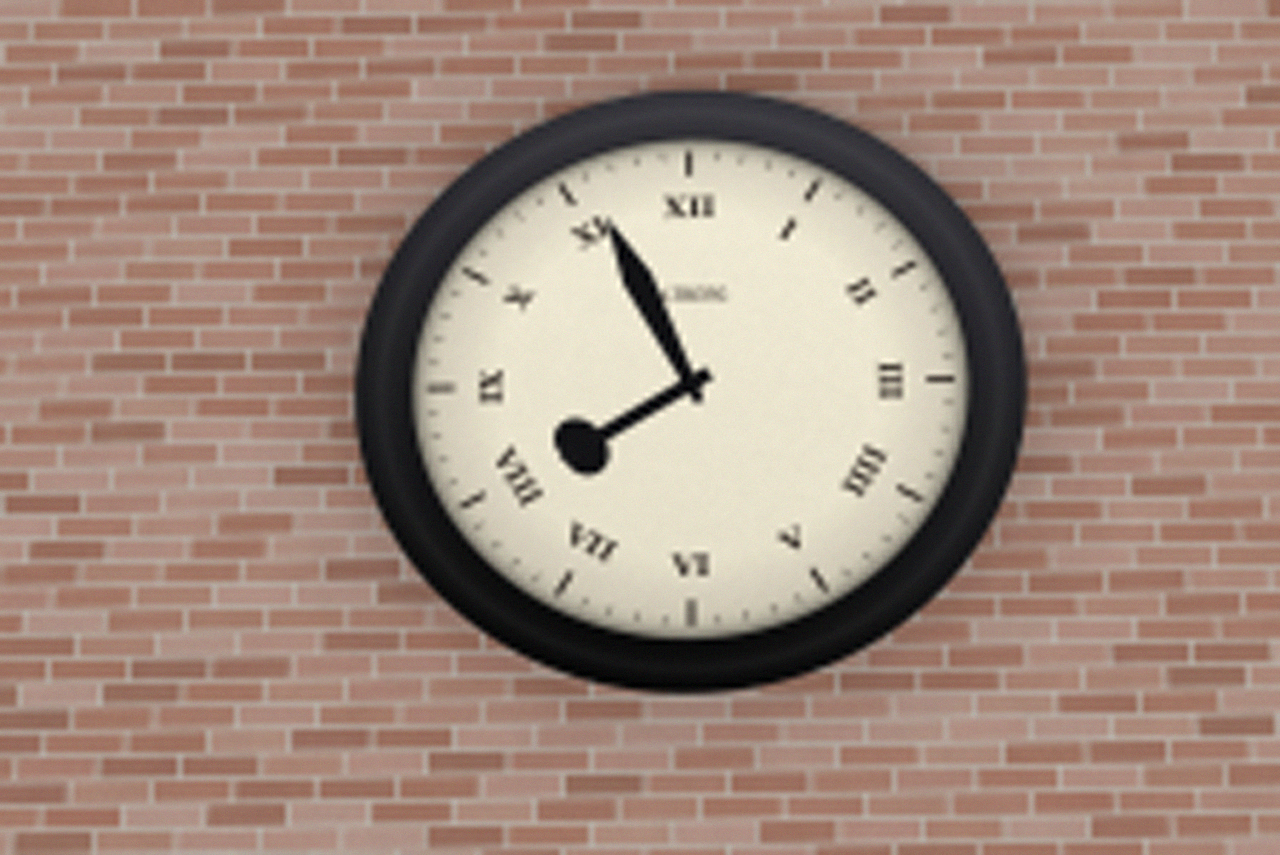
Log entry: h=7 m=56
